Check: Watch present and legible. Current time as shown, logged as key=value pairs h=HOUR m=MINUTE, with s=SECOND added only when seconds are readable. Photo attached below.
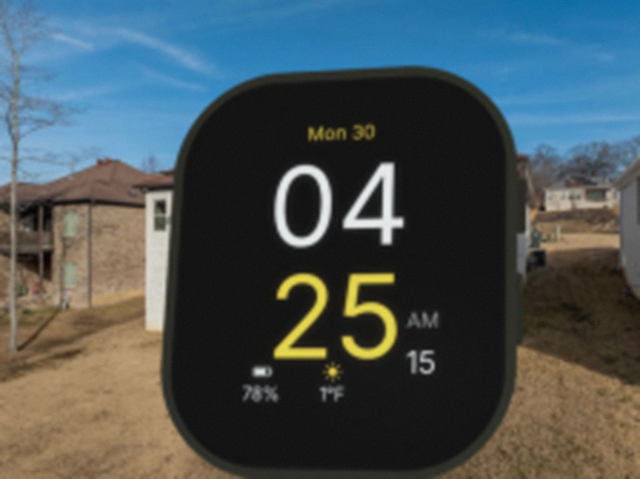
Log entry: h=4 m=25 s=15
